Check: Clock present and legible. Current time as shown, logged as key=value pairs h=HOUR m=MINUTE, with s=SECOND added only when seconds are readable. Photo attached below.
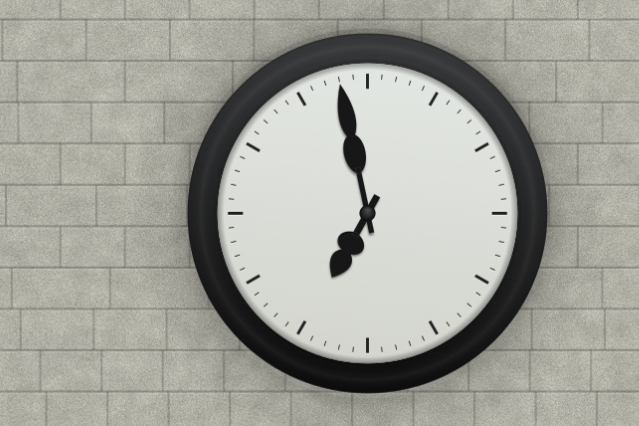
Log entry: h=6 m=58
